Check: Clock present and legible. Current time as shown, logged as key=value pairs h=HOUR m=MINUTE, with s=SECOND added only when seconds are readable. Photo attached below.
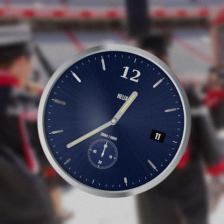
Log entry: h=12 m=37
